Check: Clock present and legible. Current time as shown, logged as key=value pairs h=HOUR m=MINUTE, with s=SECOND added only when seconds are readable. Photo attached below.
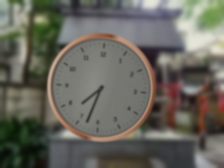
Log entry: h=7 m=33
